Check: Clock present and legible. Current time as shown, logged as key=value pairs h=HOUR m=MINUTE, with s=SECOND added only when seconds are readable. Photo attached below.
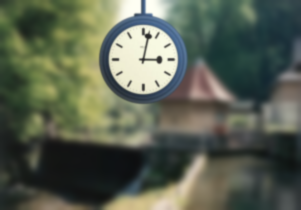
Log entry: h=3 m=2
